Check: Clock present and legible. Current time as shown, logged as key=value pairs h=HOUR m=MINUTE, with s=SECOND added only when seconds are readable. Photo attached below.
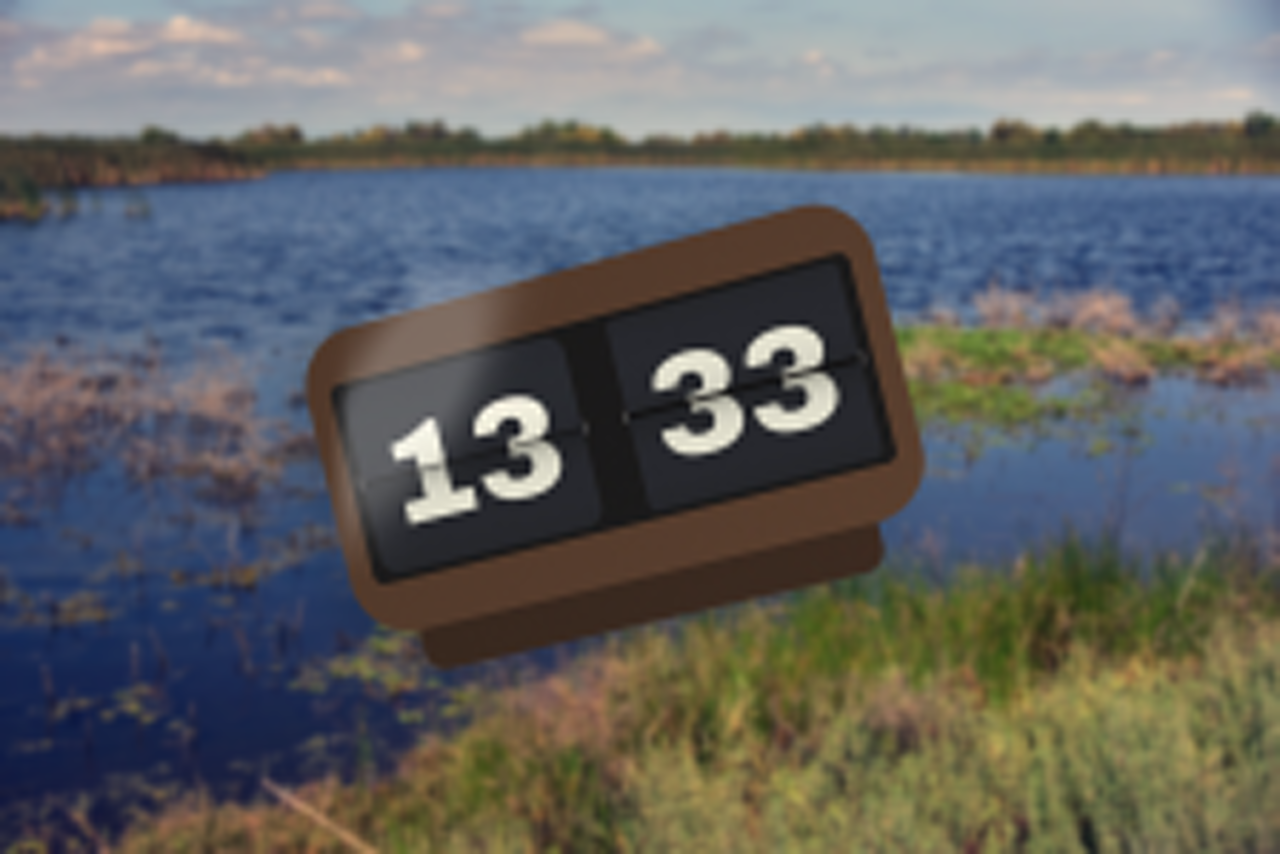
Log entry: h=13 m=33
